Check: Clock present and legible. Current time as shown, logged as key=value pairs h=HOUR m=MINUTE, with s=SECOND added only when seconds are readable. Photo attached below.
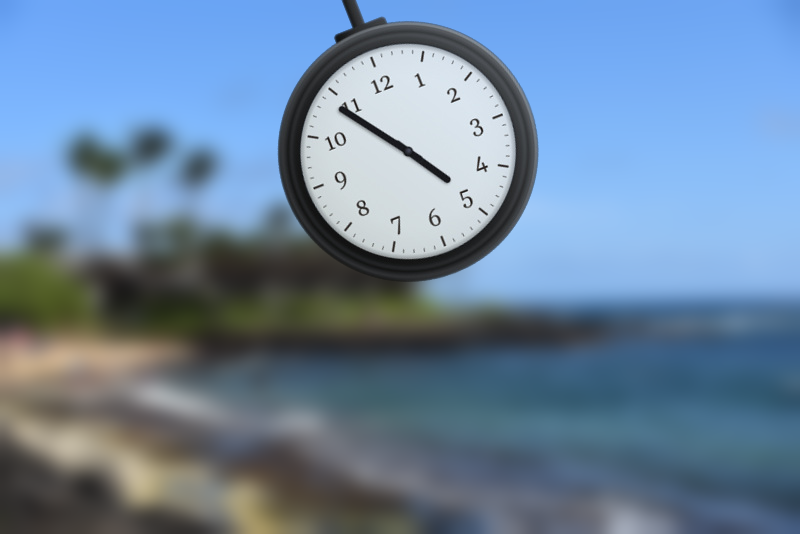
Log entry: h=4 m=54
